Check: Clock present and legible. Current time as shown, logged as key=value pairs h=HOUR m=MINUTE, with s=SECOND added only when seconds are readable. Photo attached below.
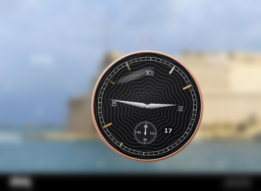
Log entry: h=2 m=46
